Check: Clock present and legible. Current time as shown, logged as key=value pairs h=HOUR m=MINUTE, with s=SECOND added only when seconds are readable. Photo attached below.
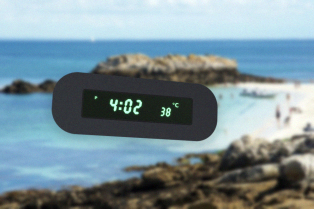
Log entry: h=4 m=2
